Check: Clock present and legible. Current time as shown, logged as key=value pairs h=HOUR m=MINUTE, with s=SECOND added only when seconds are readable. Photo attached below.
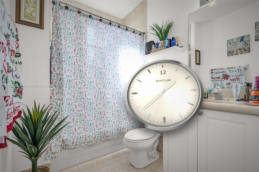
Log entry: h=1 m=38
